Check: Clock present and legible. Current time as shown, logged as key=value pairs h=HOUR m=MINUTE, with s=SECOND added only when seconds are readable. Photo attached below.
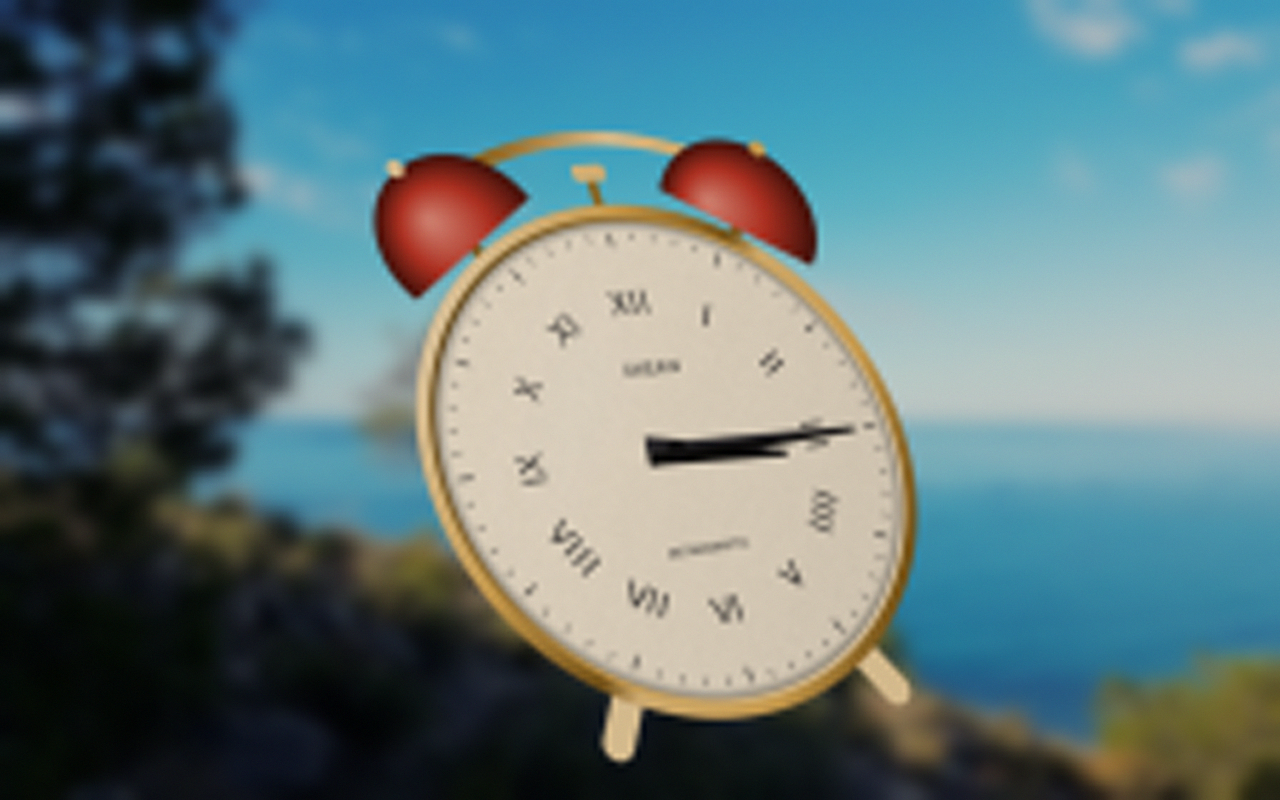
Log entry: h=3 m=15
